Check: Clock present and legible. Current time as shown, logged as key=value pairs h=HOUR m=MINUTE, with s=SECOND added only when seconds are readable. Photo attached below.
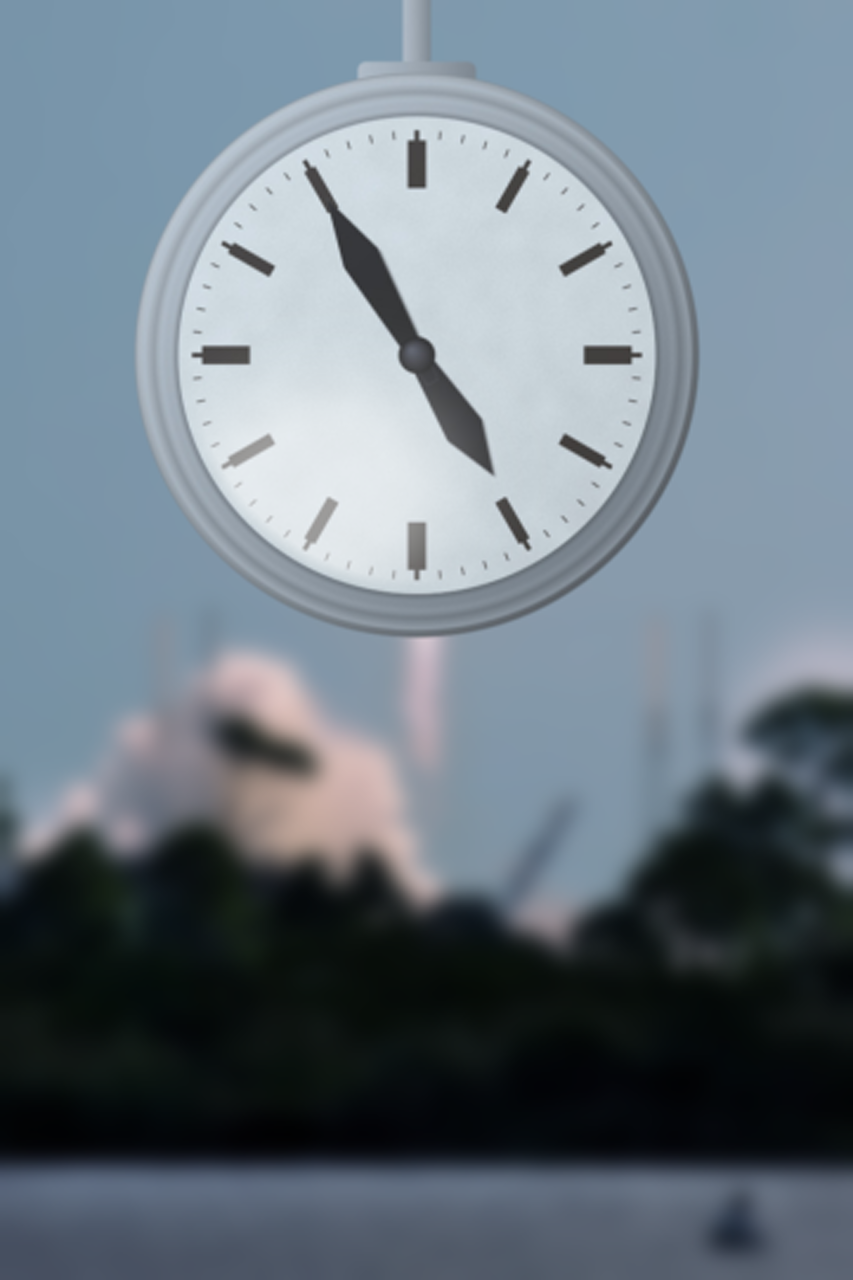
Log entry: h=4 m=55
